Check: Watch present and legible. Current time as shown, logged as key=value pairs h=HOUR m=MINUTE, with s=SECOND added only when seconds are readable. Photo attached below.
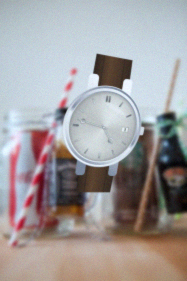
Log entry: h=4 m=47
